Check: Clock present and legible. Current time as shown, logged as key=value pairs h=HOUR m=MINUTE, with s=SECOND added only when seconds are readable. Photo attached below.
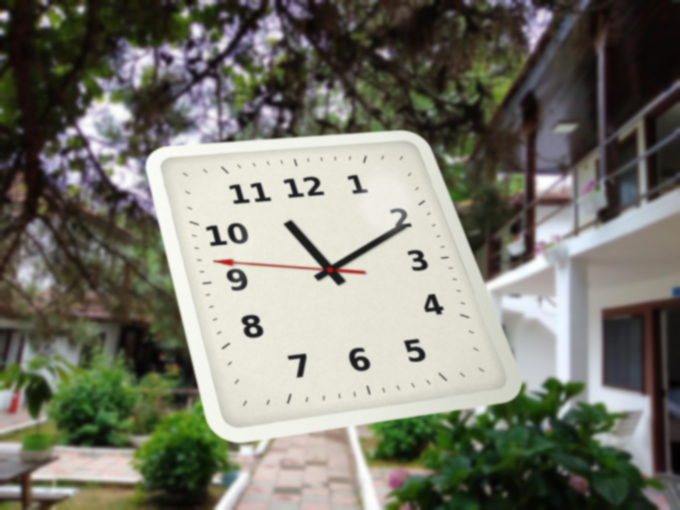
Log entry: h=11 m=10 s=47
